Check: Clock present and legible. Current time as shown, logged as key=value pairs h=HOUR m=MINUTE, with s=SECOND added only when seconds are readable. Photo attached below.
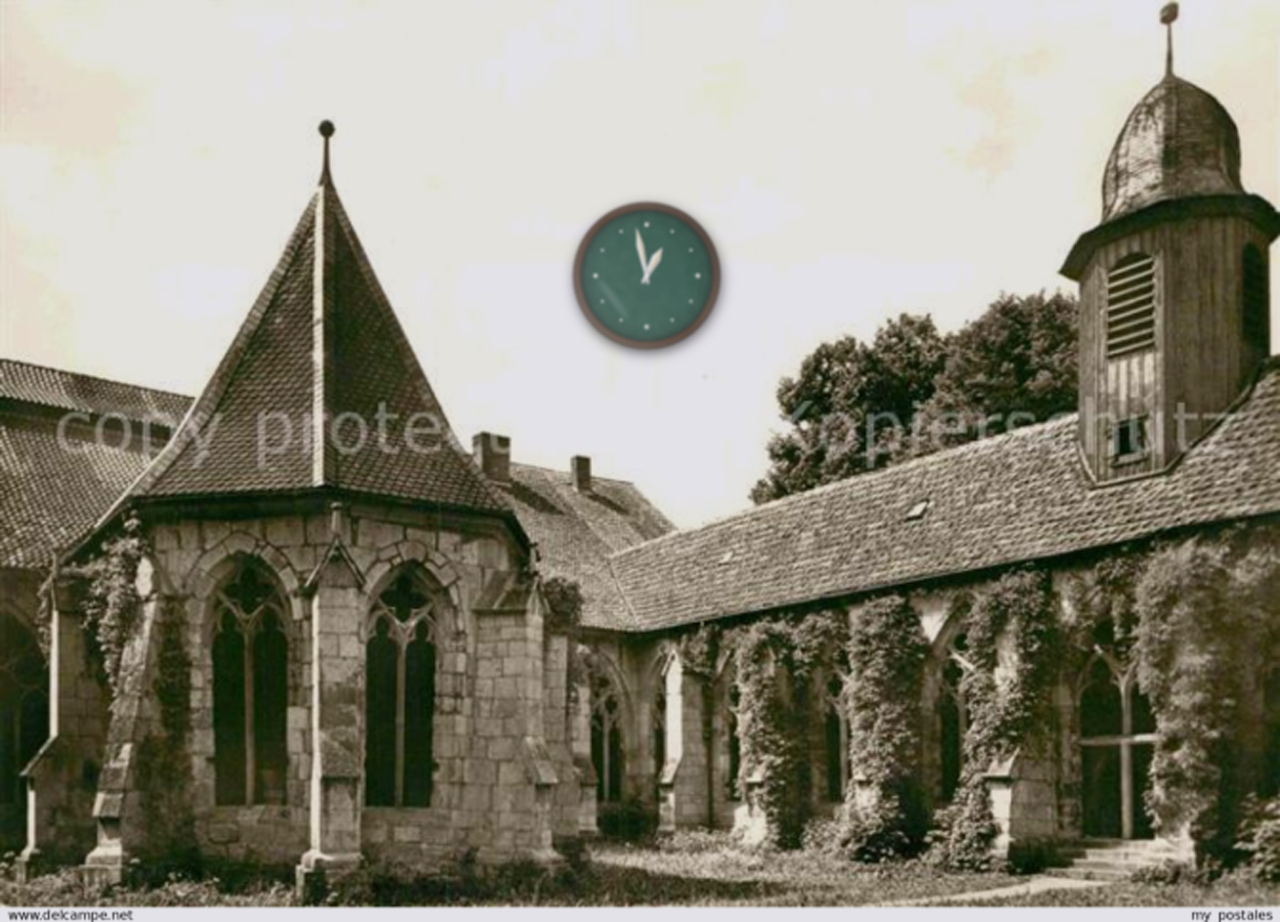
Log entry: h=12 m=58
